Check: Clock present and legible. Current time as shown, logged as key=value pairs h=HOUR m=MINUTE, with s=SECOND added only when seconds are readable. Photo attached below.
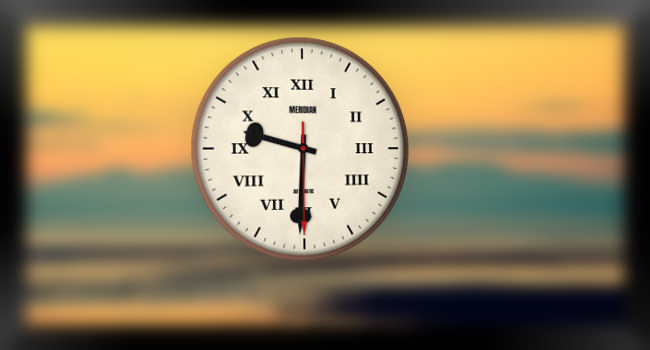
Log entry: h=9 m=30 s=30
